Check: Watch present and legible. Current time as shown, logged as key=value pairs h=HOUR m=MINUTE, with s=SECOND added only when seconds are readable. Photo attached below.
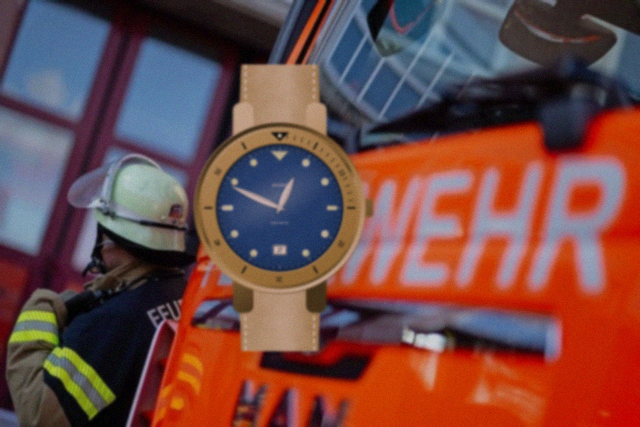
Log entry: h=12 m=49
